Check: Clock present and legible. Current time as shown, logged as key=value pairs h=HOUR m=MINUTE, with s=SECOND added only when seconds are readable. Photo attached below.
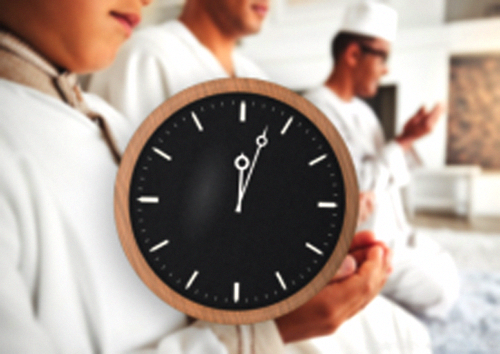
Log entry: h=12 m=3
